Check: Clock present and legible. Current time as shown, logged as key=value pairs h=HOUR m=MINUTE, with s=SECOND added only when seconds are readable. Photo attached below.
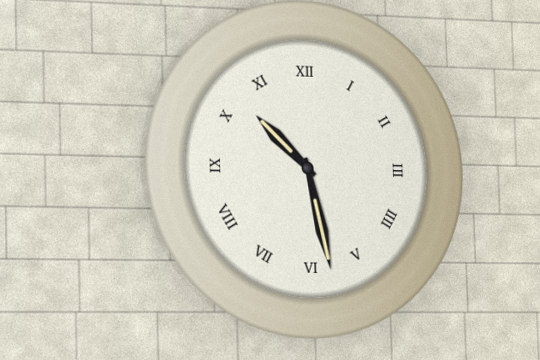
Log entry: h=10 m=28
